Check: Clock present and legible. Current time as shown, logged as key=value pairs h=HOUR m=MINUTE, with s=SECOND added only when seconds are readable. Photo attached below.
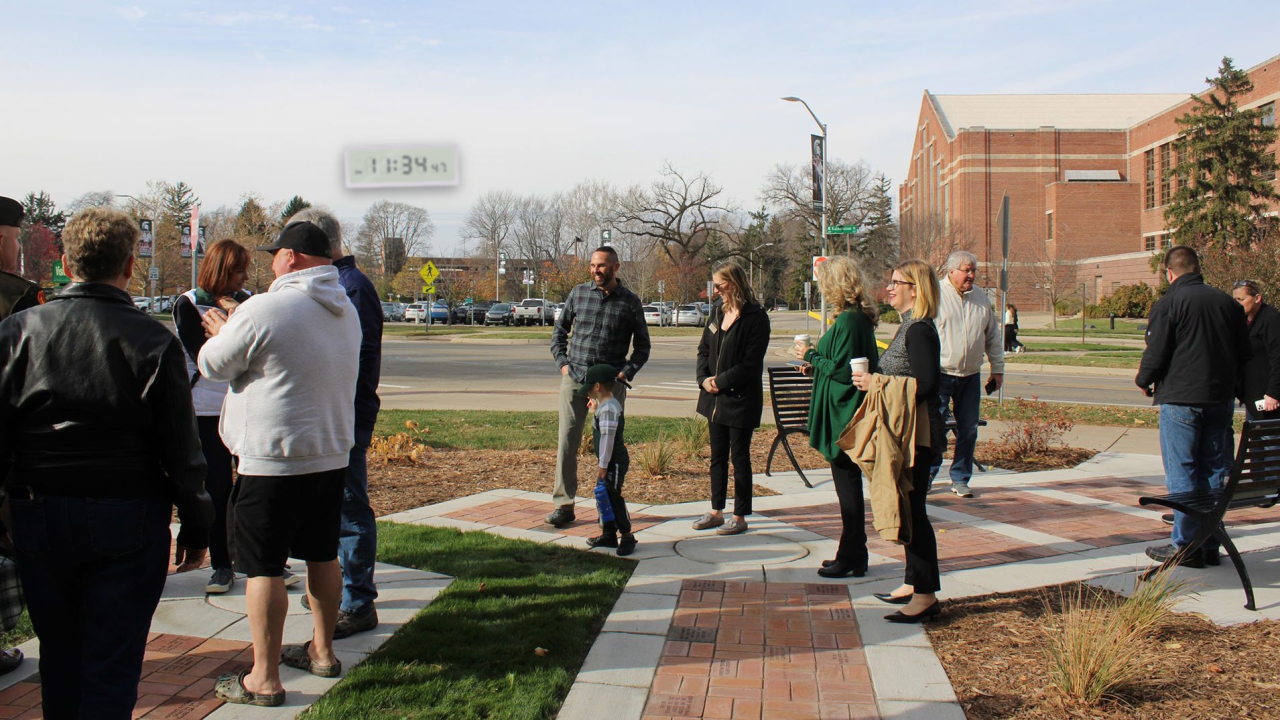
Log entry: h=11 m=34
